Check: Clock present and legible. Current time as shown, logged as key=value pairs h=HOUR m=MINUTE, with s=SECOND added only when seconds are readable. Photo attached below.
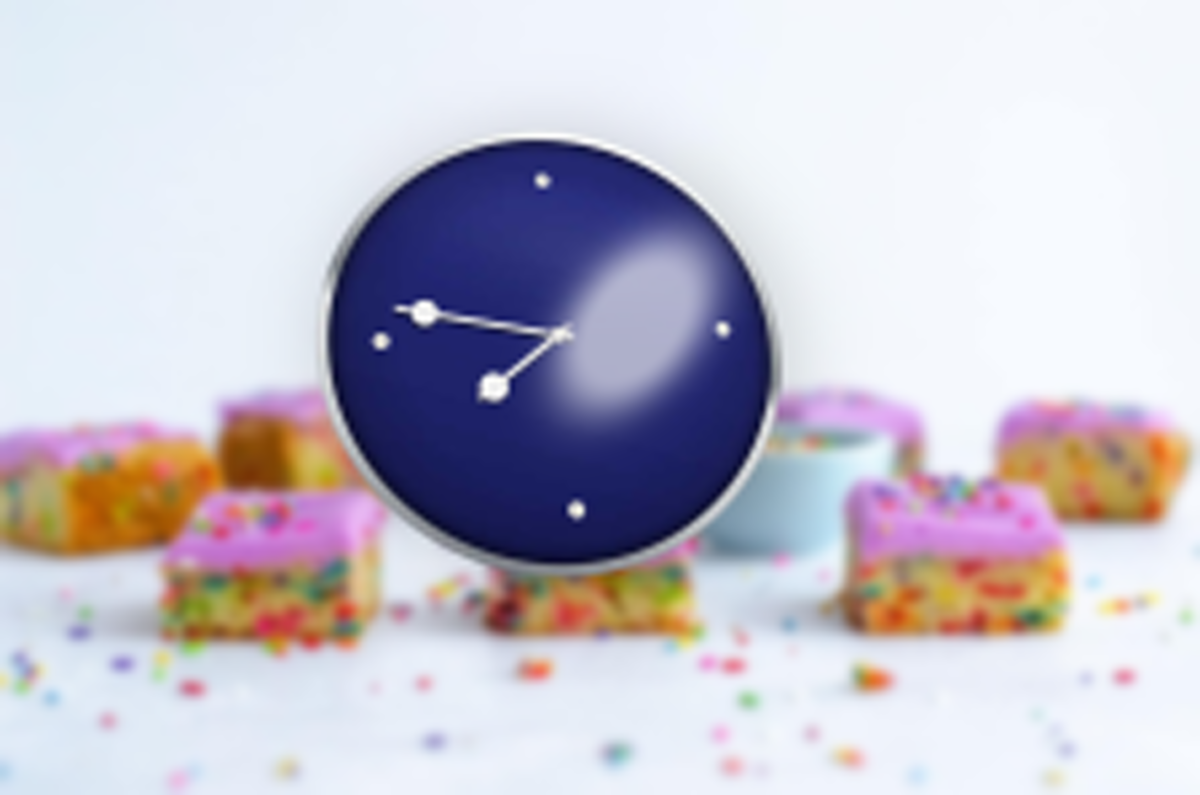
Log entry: h=7 m=47
